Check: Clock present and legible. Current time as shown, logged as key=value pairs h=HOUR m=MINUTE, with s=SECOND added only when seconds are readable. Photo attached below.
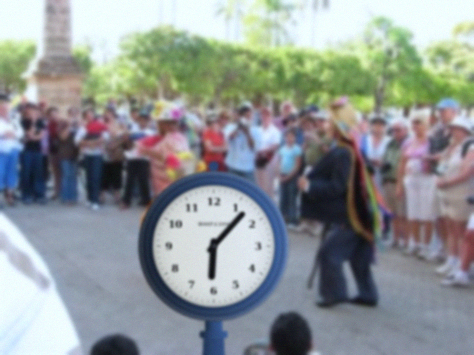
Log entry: h=6 m=7
